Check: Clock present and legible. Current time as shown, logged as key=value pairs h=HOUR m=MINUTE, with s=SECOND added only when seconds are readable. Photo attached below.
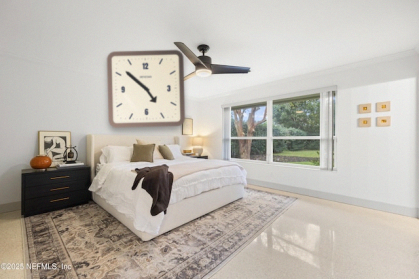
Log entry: h=4 m=52
